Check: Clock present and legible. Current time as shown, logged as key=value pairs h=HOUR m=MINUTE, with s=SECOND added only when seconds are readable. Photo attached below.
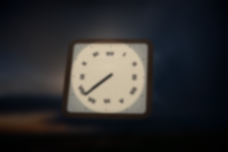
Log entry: h=7 m=38
